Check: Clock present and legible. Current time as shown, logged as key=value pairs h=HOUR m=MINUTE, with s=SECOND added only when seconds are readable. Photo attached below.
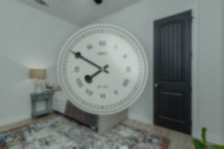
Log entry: h=7 m=50
